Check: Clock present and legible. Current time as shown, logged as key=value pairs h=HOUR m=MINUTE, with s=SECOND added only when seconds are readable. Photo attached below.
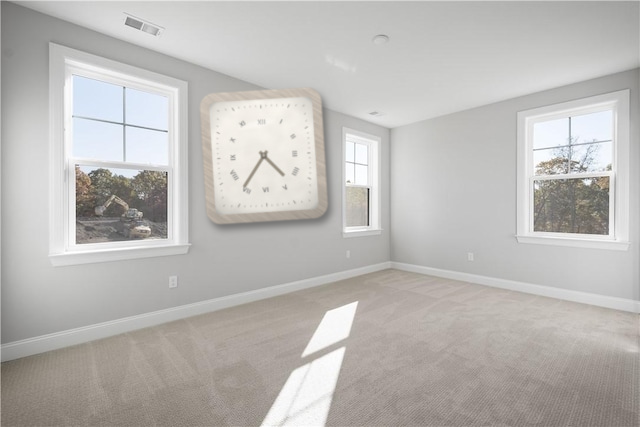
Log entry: h=4 m=36
